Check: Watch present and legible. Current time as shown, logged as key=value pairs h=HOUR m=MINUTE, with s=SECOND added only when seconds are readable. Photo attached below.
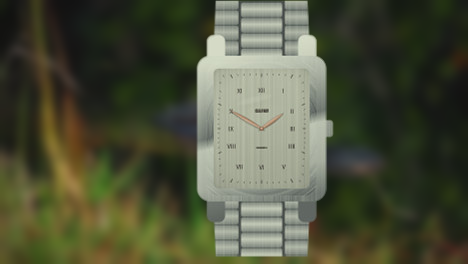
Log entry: h=1 m=50
